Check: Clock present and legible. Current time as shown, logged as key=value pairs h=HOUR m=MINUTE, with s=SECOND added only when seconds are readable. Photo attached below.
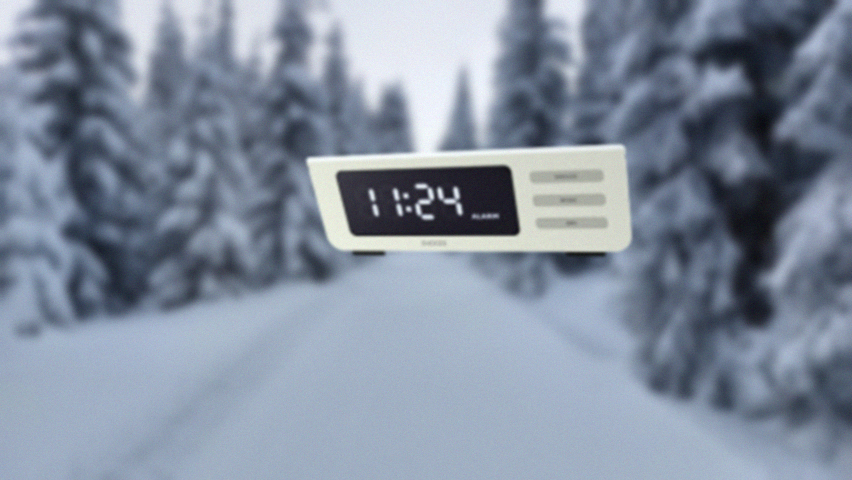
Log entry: h=11 m=24
